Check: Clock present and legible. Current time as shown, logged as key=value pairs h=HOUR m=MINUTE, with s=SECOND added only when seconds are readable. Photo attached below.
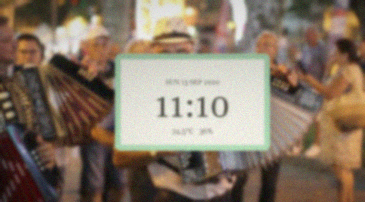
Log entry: h=11 m=10
